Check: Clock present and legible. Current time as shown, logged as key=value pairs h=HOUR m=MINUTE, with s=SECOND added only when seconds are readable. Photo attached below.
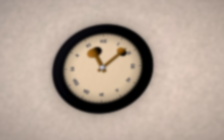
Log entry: h=11 m=8
